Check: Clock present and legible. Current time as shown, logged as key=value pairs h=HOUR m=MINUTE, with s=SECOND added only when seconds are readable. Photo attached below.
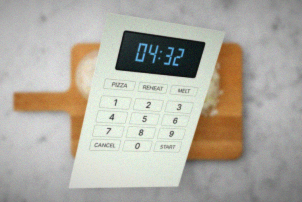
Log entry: h=4 m=32
